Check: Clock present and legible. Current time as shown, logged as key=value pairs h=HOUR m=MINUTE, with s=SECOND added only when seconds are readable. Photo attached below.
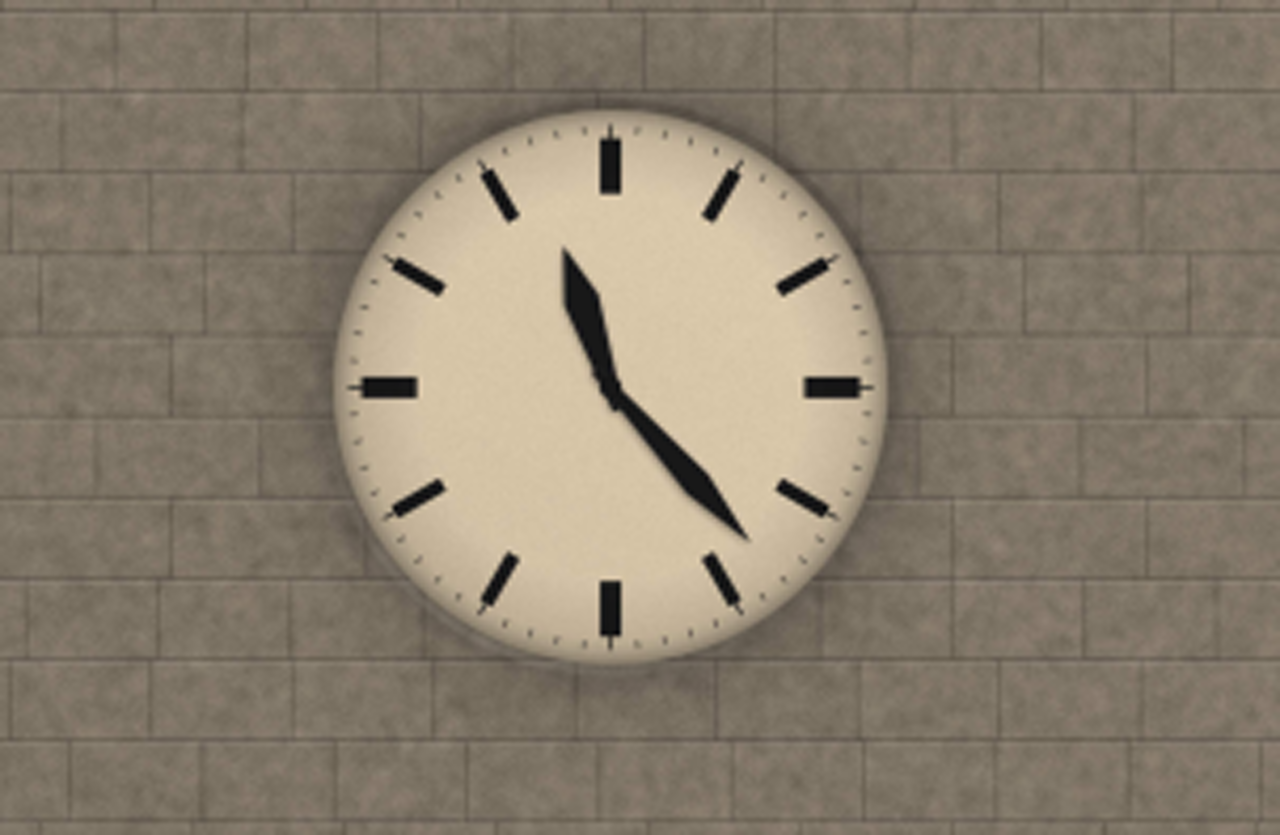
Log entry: h=11 m=23
